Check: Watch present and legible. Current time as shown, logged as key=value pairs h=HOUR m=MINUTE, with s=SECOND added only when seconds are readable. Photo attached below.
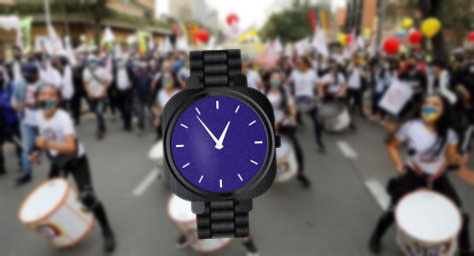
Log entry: h=12 m=54
